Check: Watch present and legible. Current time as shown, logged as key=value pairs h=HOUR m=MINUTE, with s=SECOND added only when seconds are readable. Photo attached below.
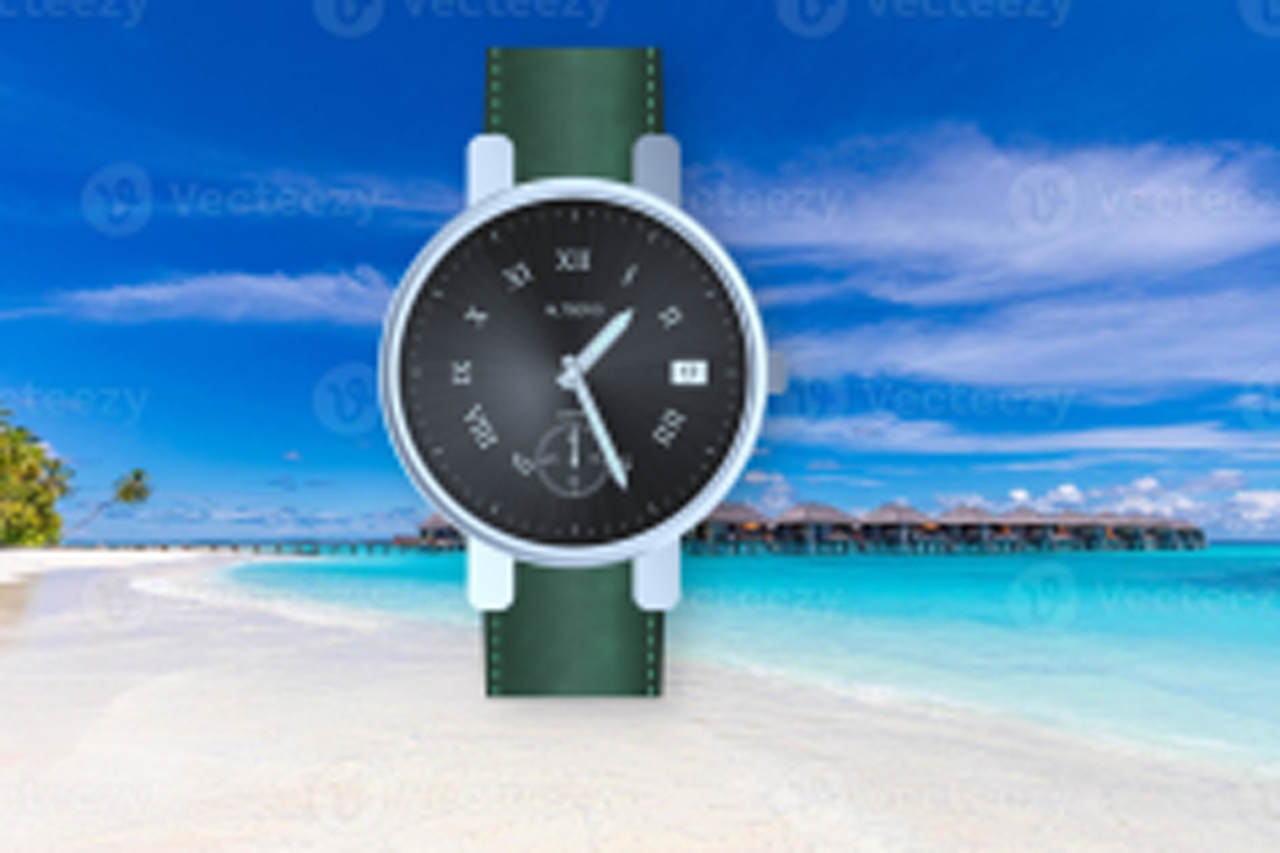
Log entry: h=1 m=26
